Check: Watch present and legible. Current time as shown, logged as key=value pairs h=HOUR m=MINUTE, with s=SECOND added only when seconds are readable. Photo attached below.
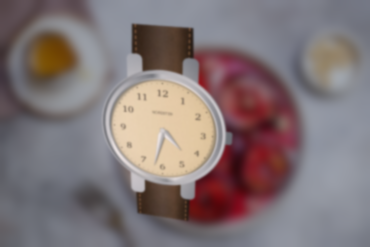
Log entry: h=4 m=32
